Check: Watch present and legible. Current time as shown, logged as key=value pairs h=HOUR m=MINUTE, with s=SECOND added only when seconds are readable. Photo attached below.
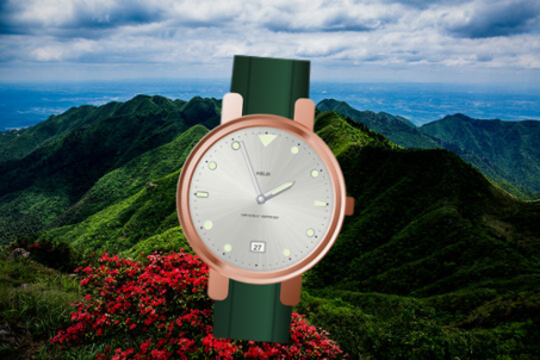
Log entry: h=1 m=56
